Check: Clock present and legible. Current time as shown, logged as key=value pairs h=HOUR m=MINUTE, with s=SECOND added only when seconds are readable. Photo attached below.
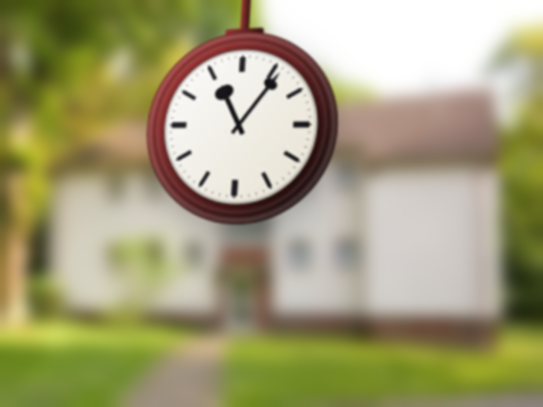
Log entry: h=11 m=6
